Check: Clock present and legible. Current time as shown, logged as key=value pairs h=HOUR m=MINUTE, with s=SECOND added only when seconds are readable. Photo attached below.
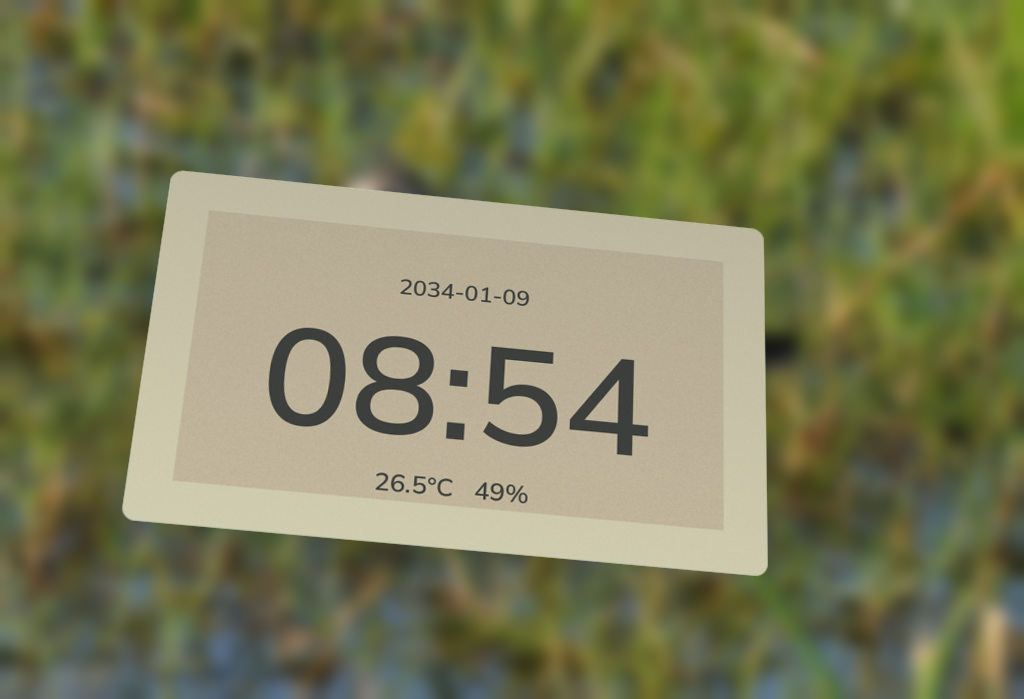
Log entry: h=8 m=54
